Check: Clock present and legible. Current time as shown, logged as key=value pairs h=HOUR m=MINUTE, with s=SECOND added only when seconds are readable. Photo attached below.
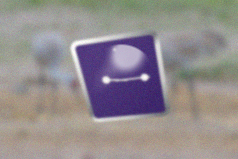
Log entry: h=9 m=15
